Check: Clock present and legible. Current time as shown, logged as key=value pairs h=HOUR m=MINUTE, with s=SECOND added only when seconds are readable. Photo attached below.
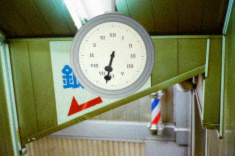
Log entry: h=6 m=32
